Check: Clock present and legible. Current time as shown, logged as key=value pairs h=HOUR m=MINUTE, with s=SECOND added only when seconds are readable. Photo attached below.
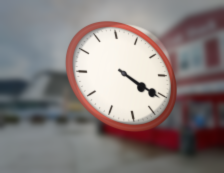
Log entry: h=4 m=21
